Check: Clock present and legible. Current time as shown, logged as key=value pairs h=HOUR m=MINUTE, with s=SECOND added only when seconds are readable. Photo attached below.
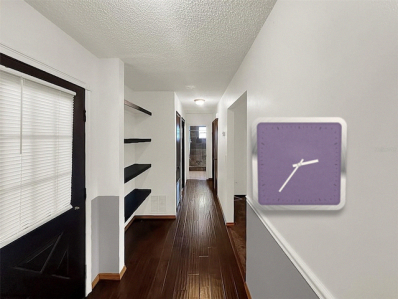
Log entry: h=2 m=36
